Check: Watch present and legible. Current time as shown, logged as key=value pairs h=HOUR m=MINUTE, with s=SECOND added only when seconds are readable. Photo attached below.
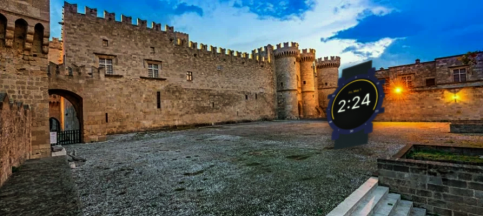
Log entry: h=2 m=24
